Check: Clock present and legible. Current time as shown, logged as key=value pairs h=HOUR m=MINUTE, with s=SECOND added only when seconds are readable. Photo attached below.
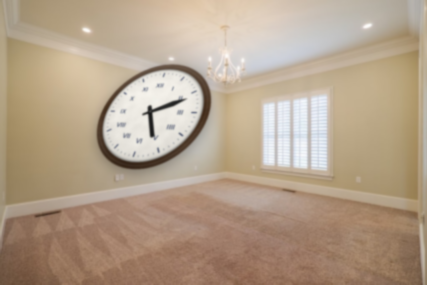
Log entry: h=5 m=11
